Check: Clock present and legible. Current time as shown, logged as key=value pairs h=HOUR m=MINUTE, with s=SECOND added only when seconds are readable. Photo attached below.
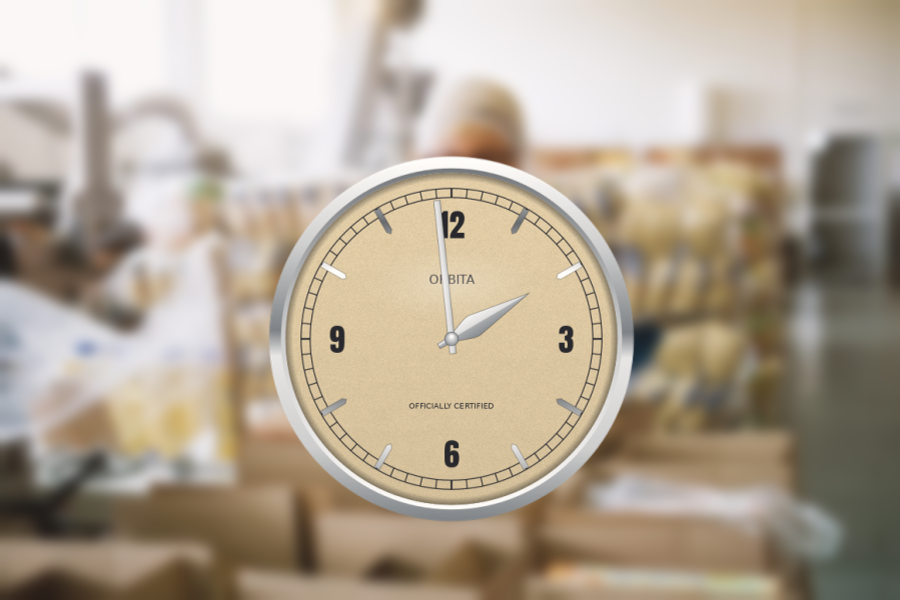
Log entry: h=1 m=59
